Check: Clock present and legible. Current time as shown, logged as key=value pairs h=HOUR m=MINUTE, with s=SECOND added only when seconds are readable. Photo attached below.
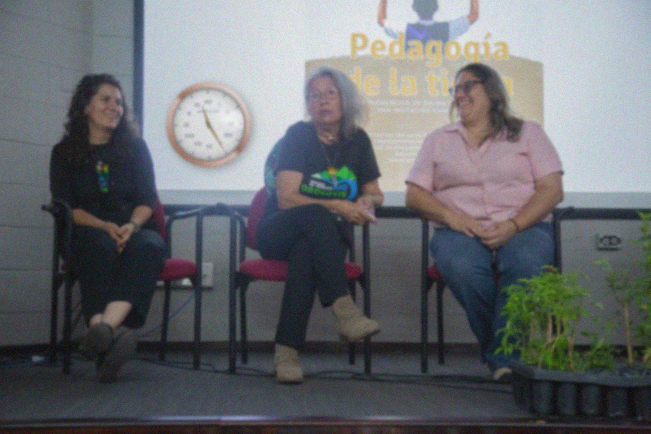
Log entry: h=11 m=25
